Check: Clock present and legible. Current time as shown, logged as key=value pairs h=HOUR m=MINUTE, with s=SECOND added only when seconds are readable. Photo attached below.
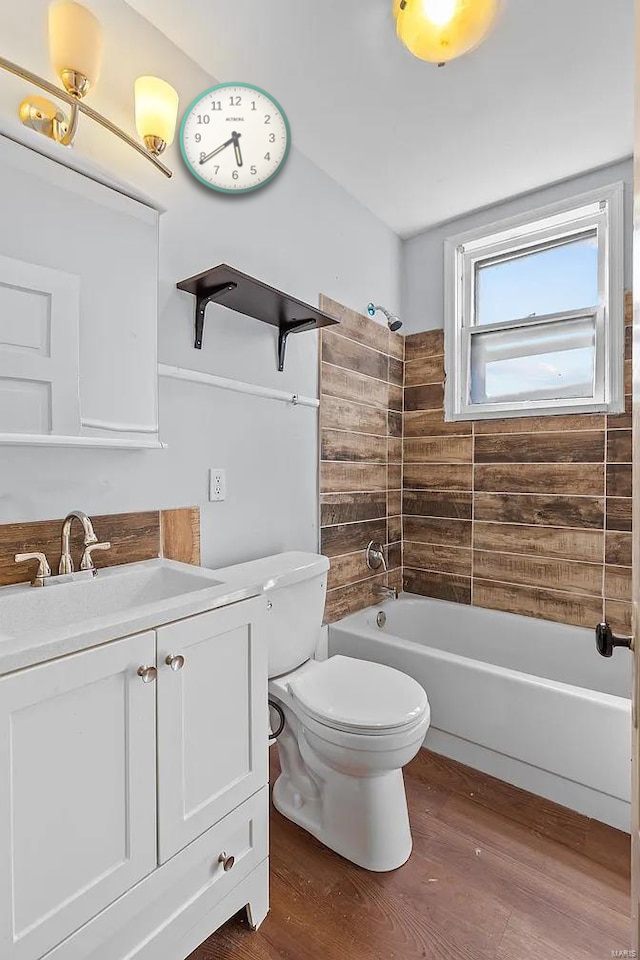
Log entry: h=5 m=39
